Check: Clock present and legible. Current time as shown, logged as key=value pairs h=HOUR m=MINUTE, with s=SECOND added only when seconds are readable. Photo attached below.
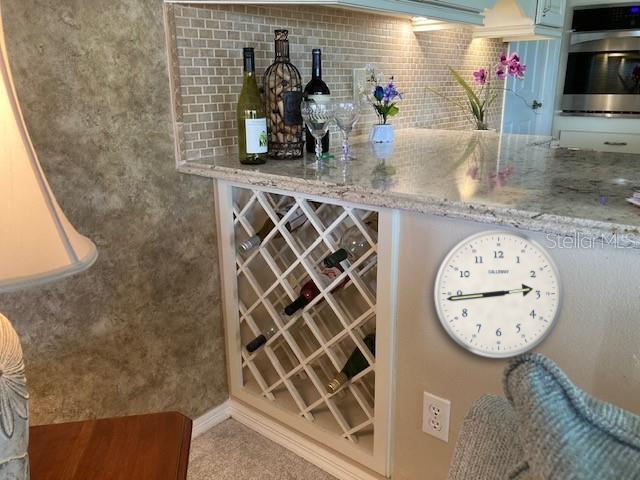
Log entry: h=2 m=44
